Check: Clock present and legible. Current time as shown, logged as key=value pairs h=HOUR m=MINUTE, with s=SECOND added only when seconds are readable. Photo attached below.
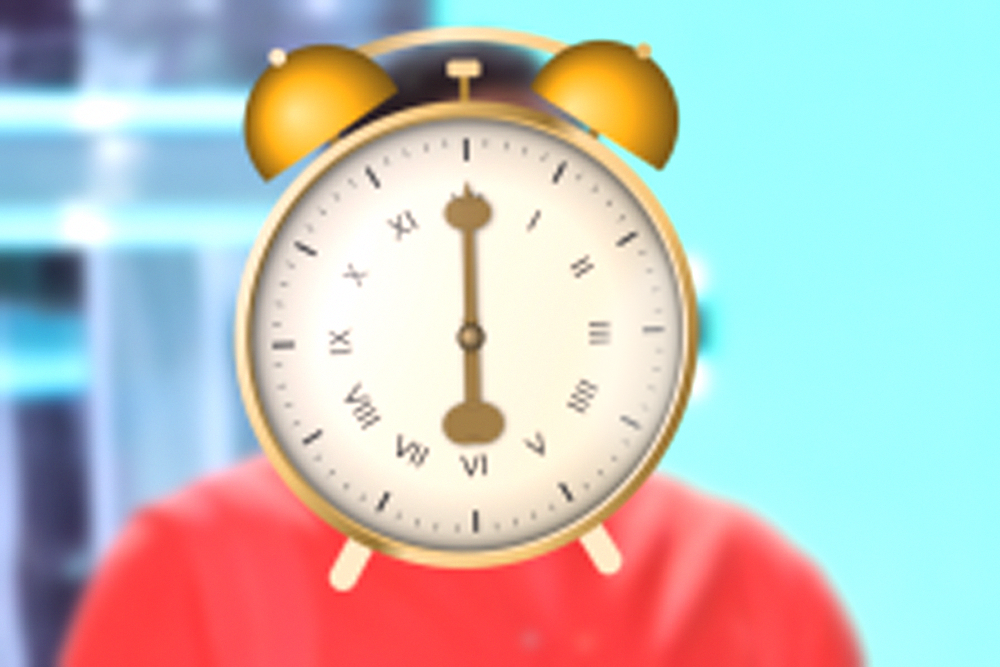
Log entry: h=6 m=0
